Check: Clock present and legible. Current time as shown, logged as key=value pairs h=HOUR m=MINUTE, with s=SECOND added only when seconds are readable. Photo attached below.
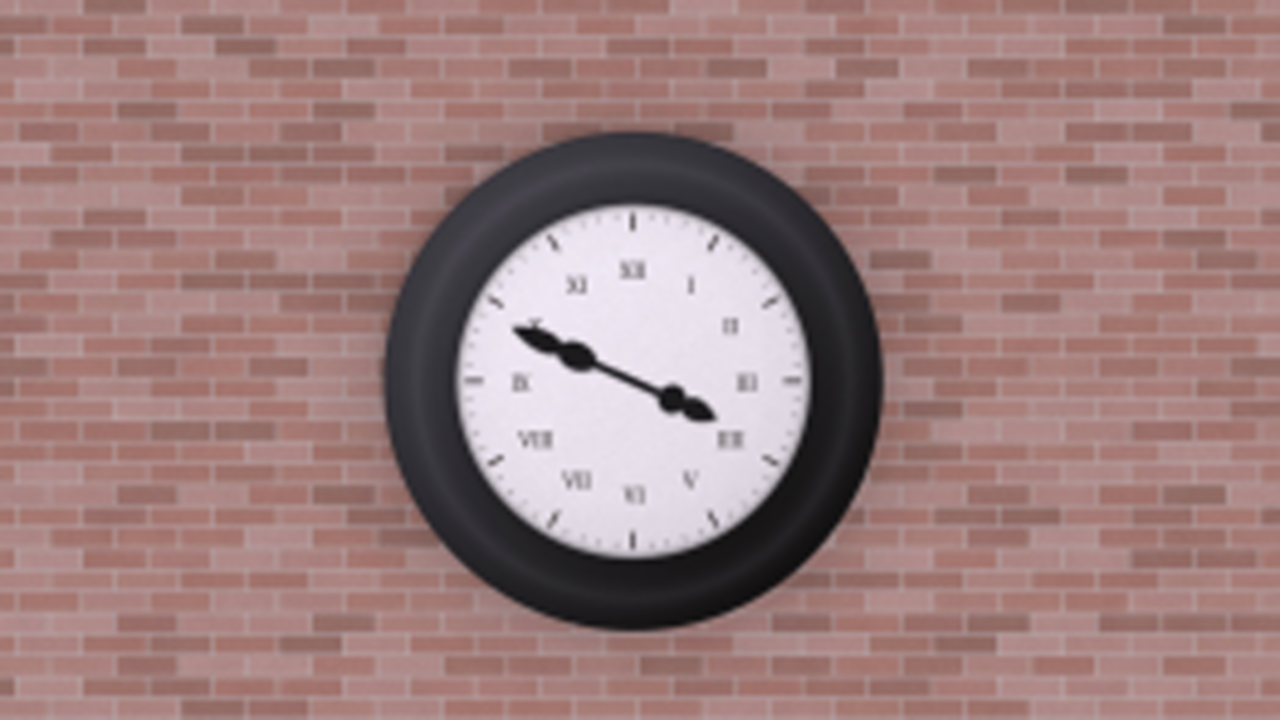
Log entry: h=3 m=49
